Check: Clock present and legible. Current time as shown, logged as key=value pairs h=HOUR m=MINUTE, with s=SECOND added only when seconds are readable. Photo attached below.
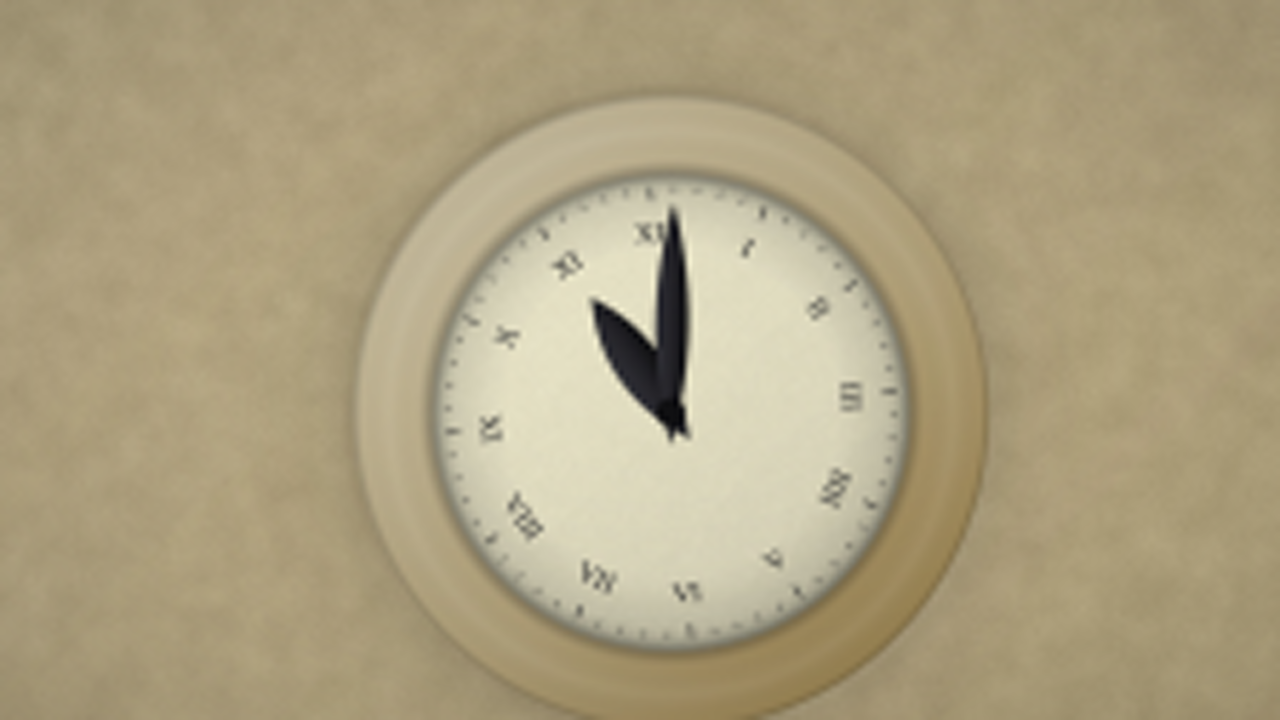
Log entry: h=11 m=1
